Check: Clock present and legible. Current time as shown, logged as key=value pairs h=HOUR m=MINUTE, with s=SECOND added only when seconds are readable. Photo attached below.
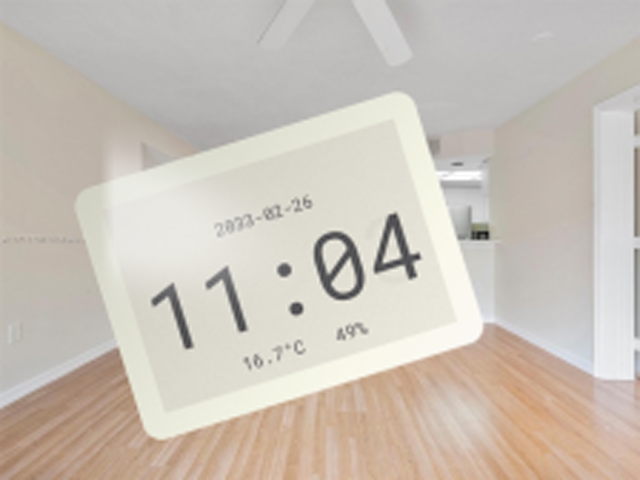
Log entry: h=11 m=4
